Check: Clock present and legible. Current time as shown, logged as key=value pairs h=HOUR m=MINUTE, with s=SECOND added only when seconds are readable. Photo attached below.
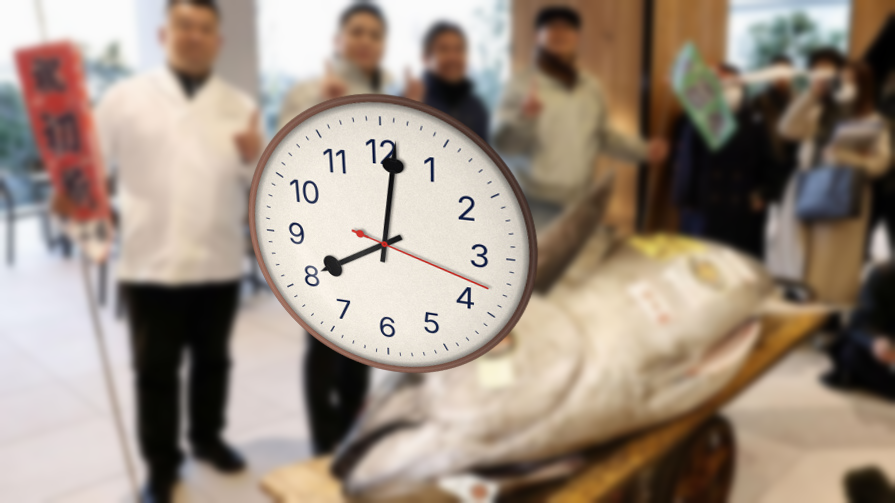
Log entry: h=8 m=1 s=18
